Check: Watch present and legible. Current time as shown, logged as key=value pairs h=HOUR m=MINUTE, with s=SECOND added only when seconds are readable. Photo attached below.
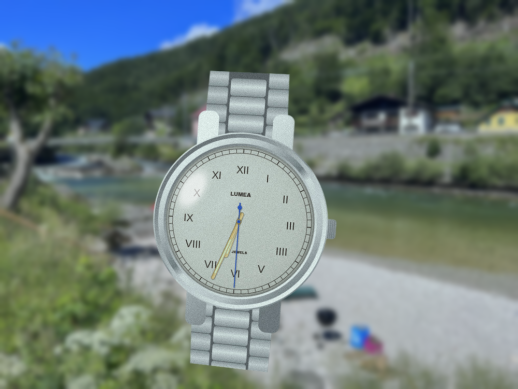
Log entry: h=6 m=33 s=30
